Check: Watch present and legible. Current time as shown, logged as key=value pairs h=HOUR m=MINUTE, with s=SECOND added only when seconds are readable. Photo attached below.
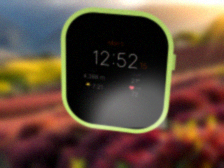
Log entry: h=12 m=52
